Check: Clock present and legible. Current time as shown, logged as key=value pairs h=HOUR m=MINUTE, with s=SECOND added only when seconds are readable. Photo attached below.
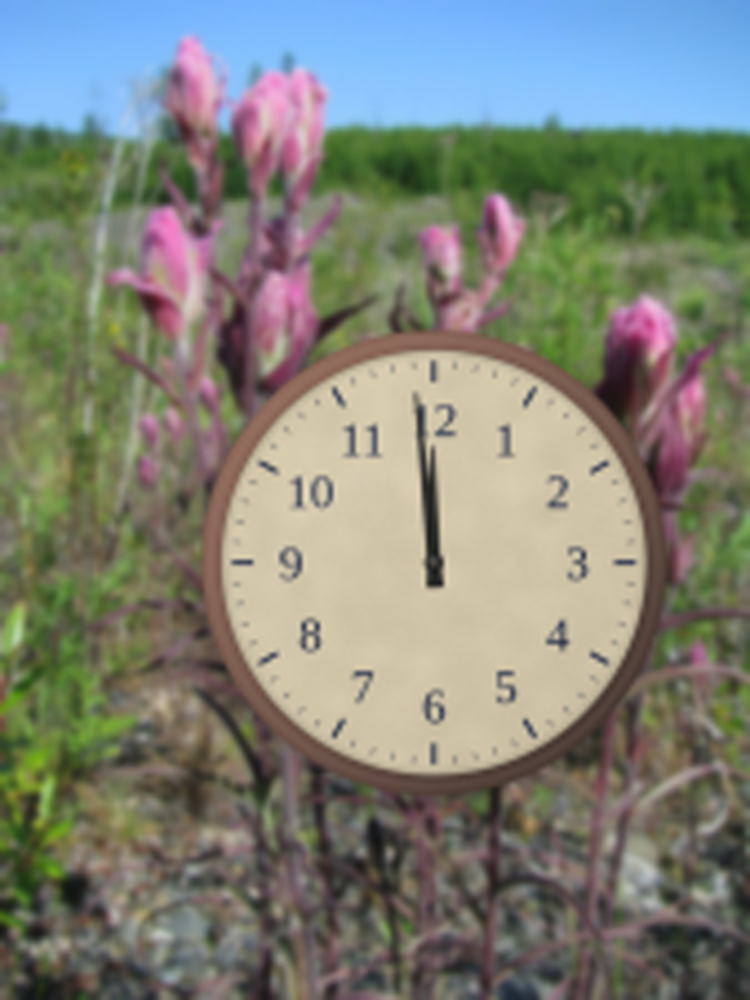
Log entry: h=11 m=59
